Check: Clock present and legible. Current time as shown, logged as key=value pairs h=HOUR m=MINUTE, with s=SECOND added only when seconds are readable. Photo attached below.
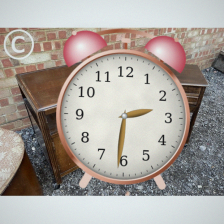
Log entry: h=2 m=31
